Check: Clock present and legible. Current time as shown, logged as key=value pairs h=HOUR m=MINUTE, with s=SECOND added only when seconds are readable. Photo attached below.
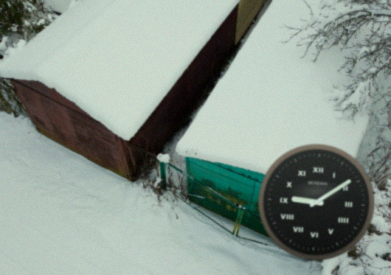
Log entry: h=9 m=9
